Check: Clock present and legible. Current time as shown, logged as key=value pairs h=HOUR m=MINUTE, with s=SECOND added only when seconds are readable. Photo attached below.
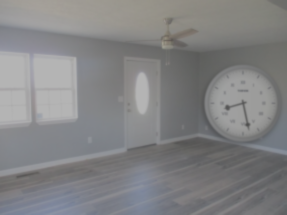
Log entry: h=8 m=28
